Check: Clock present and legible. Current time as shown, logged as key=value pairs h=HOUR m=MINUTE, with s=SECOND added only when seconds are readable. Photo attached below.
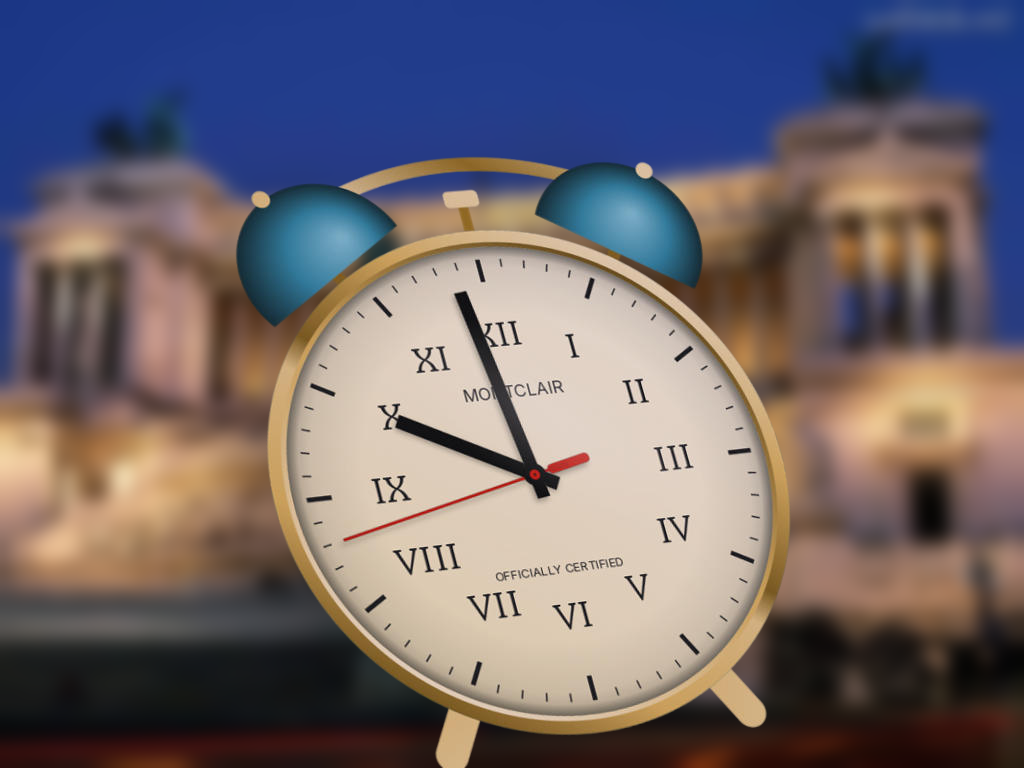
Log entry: h=9 m=58 s=43
